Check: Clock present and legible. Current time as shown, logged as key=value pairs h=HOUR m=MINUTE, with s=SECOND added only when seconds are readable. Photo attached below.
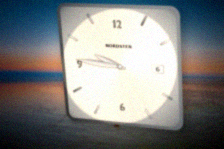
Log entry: h=9 m=46
